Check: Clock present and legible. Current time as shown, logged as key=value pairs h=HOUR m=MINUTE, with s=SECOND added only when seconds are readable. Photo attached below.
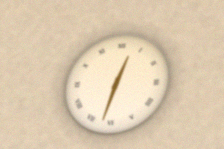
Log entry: h=12 m=32
